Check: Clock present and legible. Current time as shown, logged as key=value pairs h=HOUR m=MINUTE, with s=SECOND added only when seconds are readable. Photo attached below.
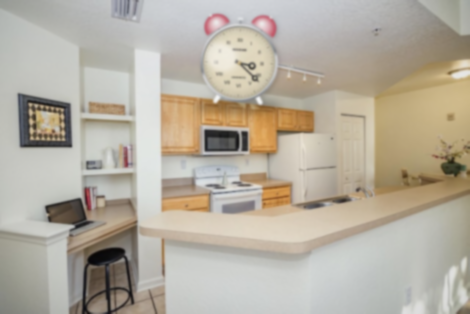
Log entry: h=3 m=22
